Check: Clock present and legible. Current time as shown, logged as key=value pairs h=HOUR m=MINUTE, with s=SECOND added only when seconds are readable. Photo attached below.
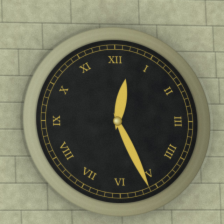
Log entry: h=12 m=26
